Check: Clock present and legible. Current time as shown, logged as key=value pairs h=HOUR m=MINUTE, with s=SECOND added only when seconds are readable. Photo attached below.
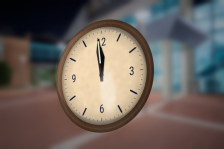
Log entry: h=11 m=59
